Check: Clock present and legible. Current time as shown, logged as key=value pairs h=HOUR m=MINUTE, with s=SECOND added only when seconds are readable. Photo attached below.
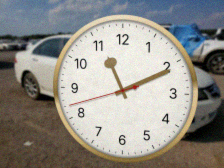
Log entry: h=11 m=10 s=42
